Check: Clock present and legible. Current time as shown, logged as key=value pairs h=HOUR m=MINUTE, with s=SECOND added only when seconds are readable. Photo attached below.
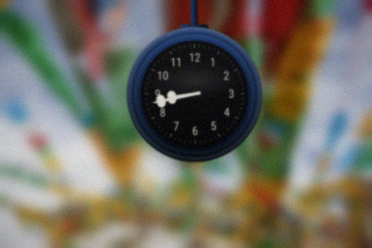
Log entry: h=8 m=43
